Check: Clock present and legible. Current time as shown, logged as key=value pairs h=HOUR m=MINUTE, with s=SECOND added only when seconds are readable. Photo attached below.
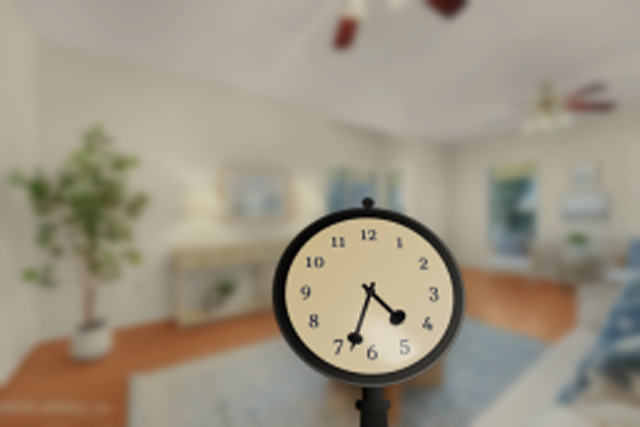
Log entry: h=4 m=33
